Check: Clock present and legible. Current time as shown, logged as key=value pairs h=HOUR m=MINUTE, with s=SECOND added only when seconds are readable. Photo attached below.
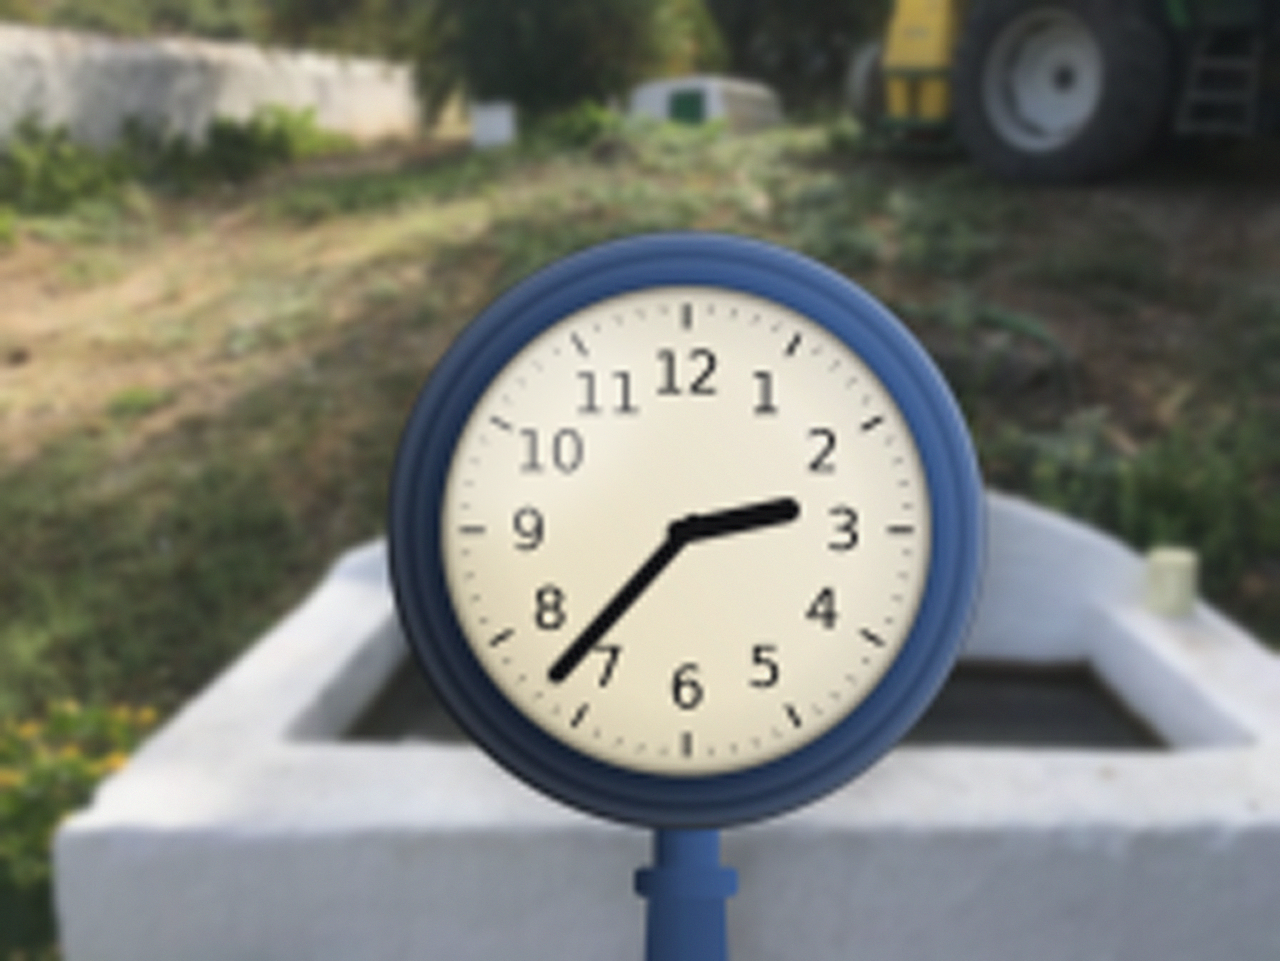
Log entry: h=2 m=37
